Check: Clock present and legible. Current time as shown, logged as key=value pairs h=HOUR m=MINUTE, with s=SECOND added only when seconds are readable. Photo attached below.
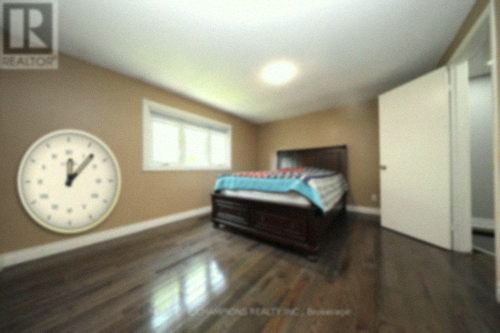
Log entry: h=12 m=7
